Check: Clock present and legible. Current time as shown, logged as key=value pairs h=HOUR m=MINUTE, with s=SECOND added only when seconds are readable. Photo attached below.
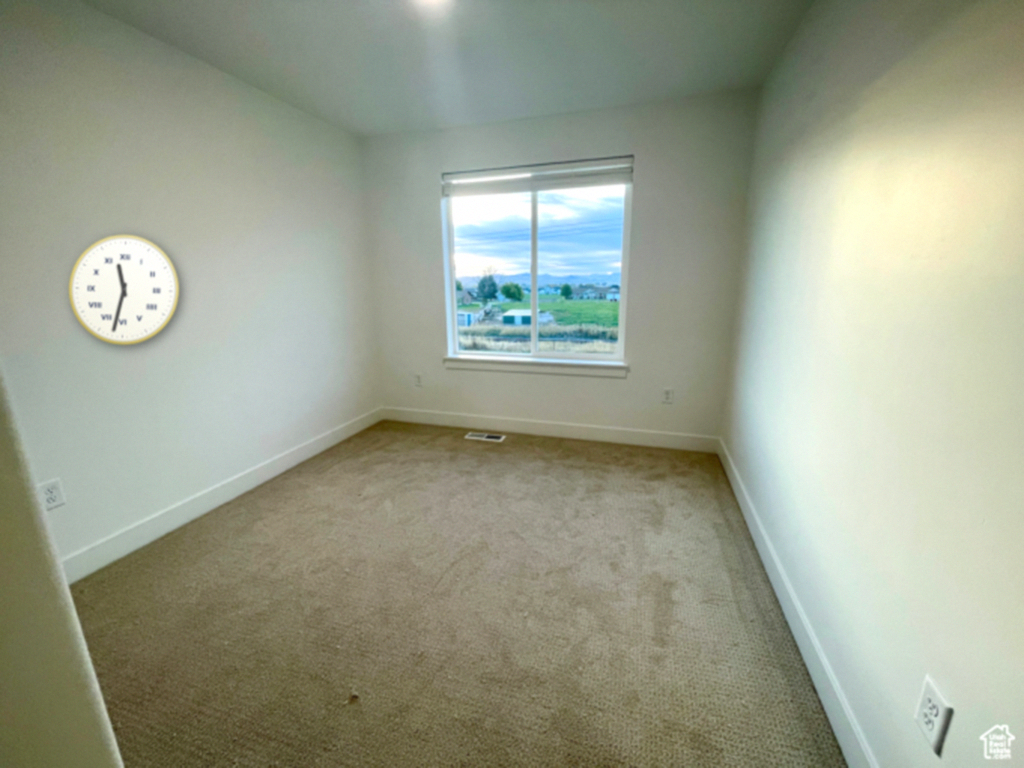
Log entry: h=11 m=32
